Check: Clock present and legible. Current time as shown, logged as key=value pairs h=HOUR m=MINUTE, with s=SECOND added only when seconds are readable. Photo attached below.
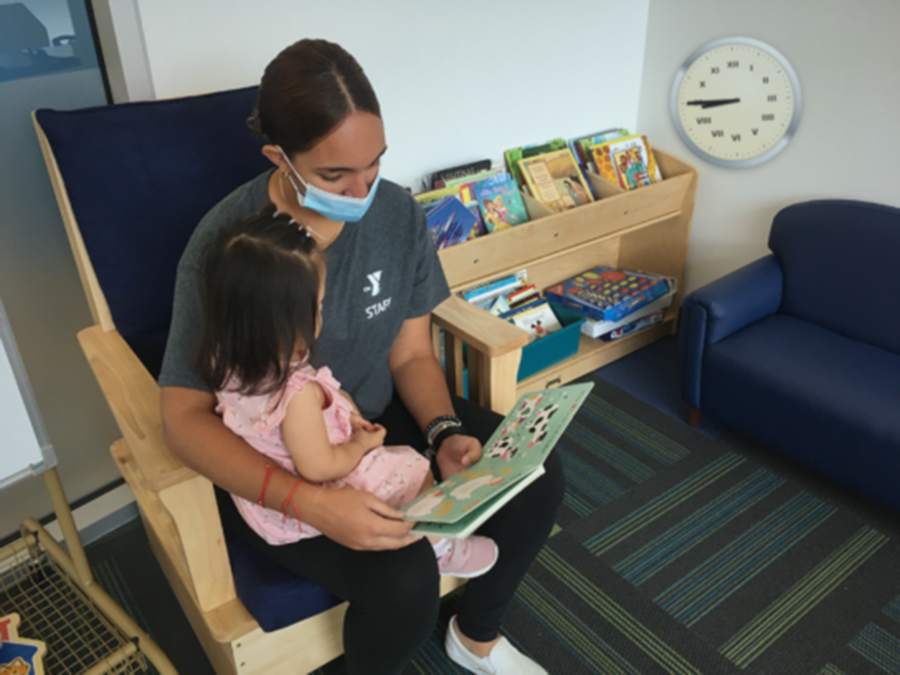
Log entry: h=8 m=45
